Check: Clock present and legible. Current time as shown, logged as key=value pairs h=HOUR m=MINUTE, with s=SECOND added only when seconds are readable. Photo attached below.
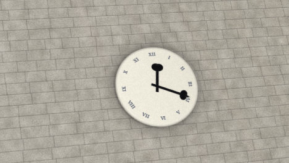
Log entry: h=12 m=19
